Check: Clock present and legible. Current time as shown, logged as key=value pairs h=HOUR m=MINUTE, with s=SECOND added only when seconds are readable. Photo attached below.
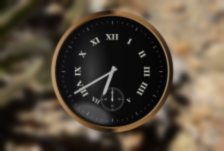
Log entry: h=6 m=40
